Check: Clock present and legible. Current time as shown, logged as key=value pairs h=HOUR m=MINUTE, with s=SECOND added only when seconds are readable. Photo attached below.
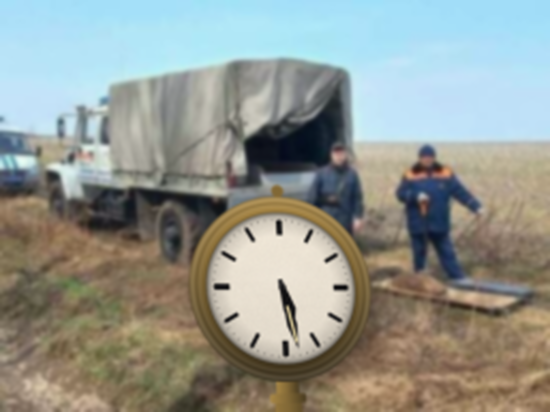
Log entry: h=5 m=28
